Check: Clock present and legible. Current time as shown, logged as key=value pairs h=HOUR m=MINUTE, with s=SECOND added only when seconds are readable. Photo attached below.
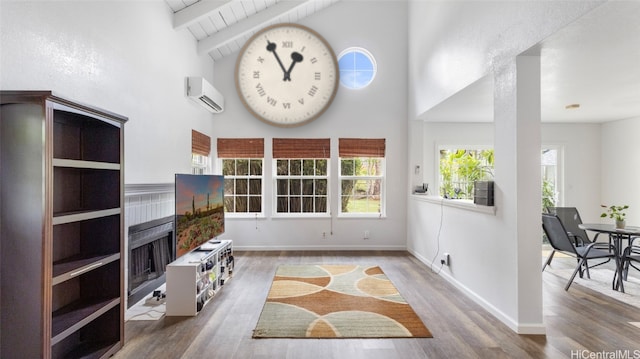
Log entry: h=12 m=55
